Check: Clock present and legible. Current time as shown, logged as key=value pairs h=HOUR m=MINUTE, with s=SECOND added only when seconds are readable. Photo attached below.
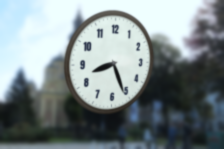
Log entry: h=8 m=26
